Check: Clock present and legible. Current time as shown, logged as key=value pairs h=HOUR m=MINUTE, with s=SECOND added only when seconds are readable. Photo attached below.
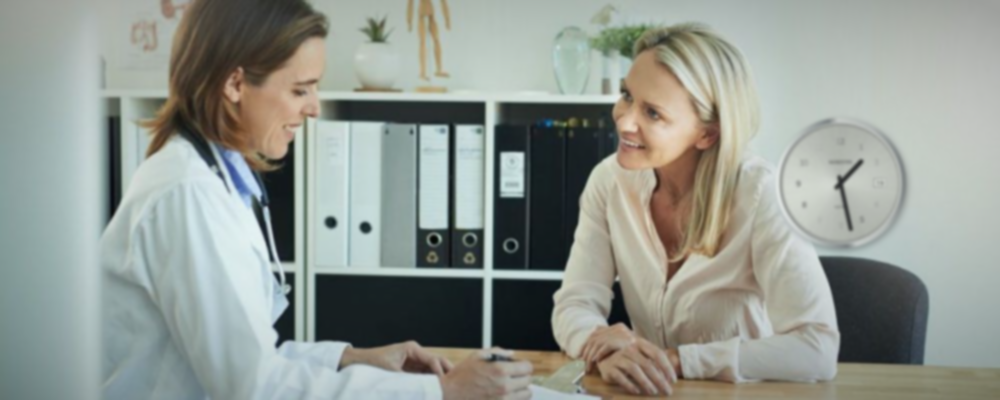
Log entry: h=1 m=28
